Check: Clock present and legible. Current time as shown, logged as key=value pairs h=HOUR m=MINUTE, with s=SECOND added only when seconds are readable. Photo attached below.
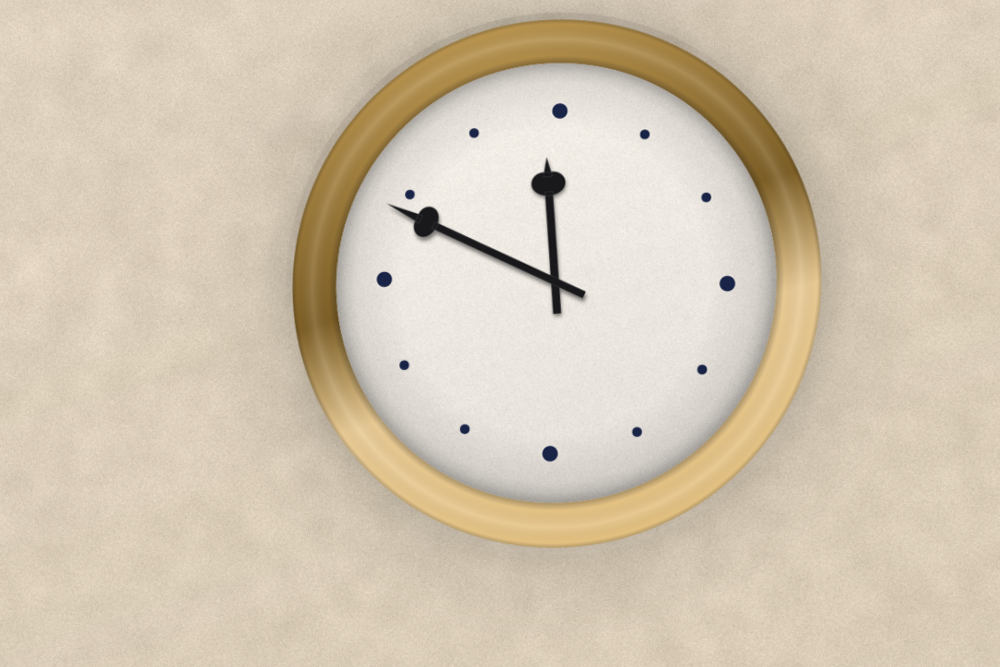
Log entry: h=11 m=49
